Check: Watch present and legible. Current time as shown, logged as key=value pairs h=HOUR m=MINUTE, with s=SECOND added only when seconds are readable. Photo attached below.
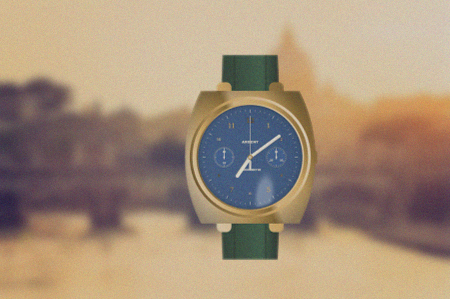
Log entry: h=7 m=9
